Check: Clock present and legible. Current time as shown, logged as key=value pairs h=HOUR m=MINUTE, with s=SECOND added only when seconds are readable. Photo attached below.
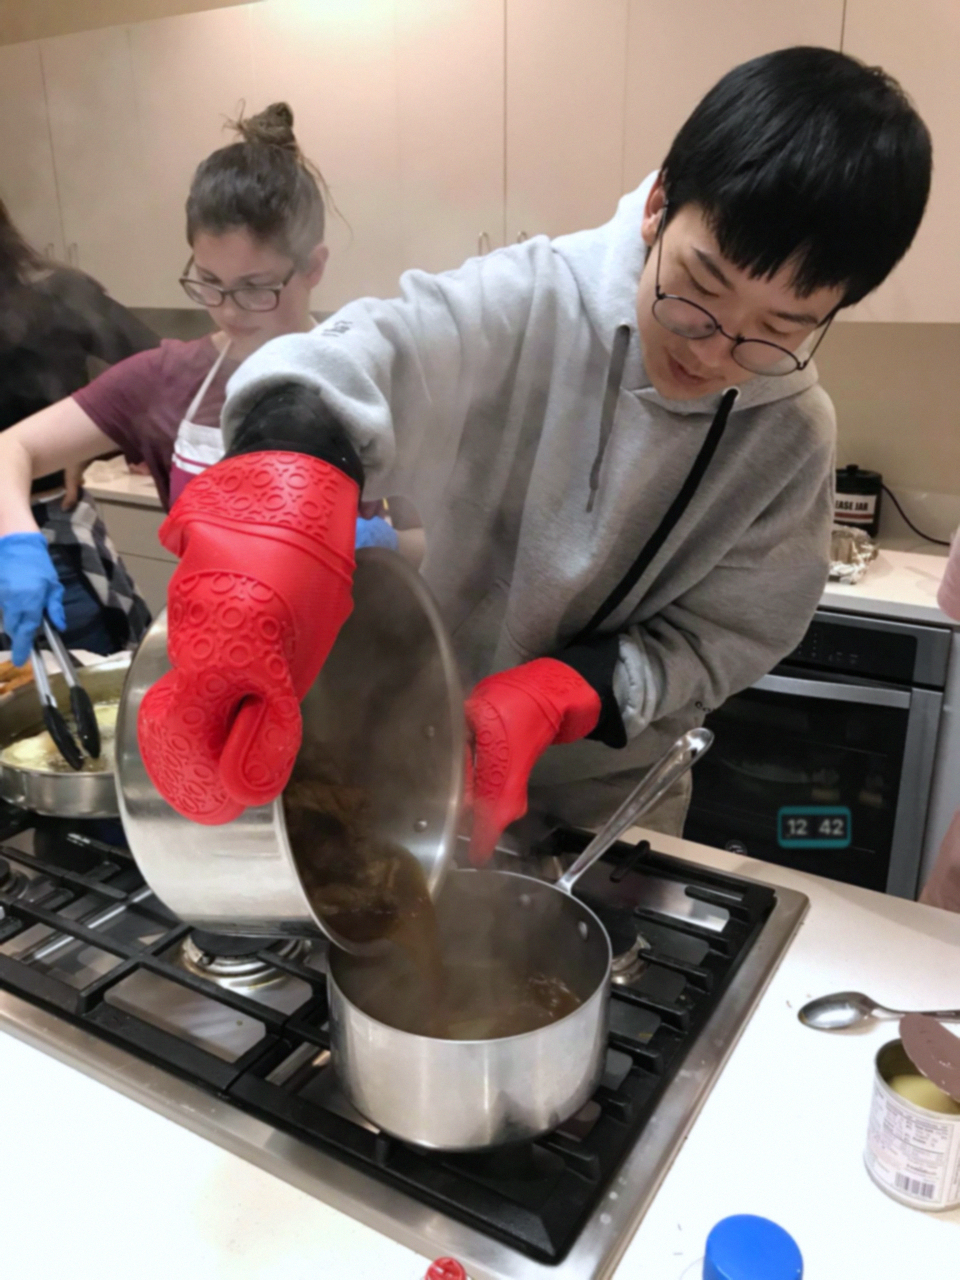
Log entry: h=12 m=42
